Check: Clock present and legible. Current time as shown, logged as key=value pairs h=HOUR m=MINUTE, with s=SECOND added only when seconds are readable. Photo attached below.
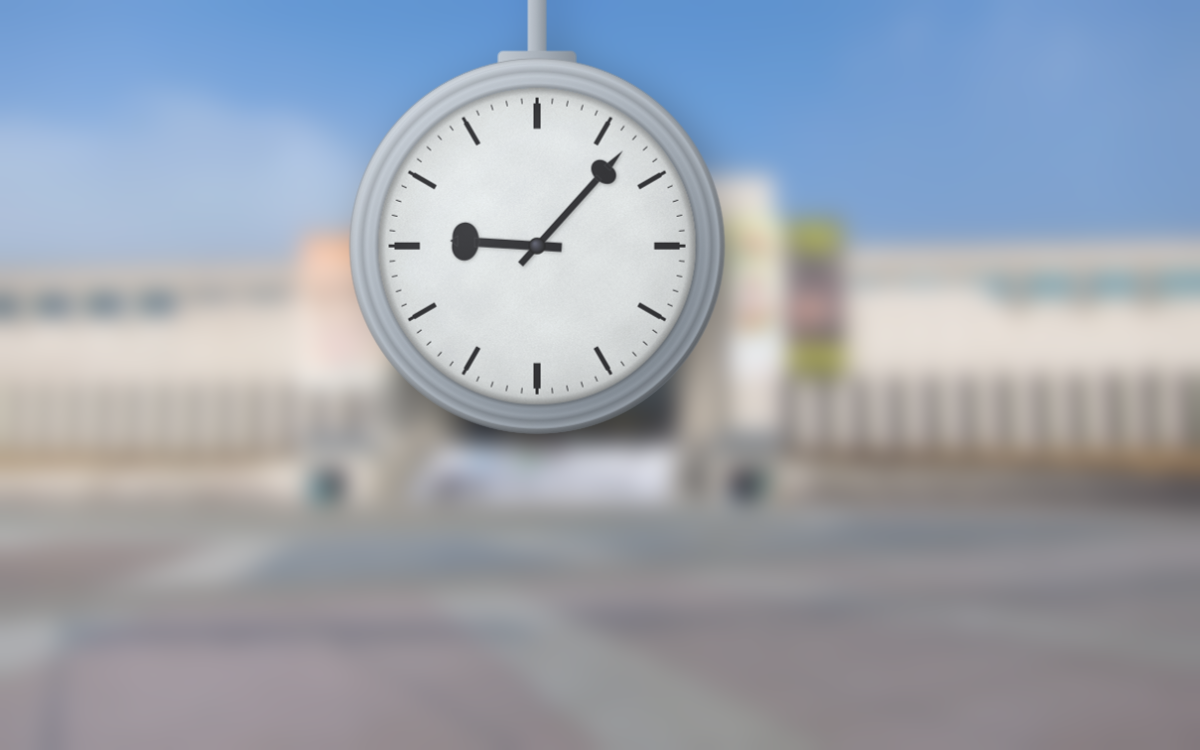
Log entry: h=9 m=7
